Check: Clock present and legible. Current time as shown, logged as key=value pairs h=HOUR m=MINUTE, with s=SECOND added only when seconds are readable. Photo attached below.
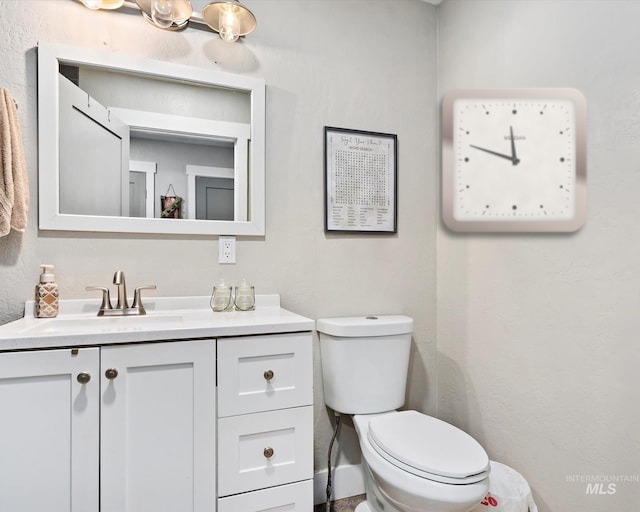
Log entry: h=11 m=48
